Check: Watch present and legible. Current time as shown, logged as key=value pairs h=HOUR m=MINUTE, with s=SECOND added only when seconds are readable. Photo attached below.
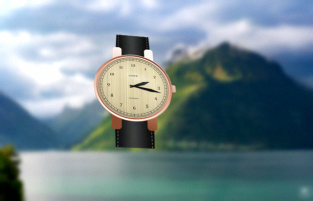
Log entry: h=2 m=17
